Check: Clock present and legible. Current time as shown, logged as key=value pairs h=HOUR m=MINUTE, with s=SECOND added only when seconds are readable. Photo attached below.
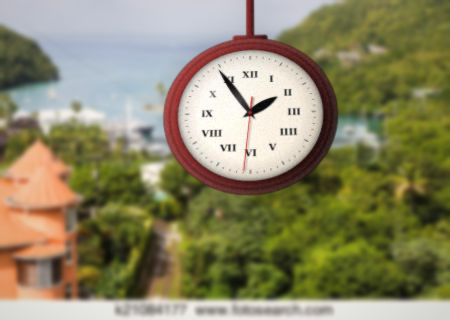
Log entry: h=1 m=54 s=31
